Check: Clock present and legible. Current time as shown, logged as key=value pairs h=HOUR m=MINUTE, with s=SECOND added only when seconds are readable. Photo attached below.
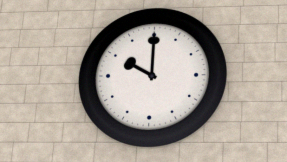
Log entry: h=10 m=0
